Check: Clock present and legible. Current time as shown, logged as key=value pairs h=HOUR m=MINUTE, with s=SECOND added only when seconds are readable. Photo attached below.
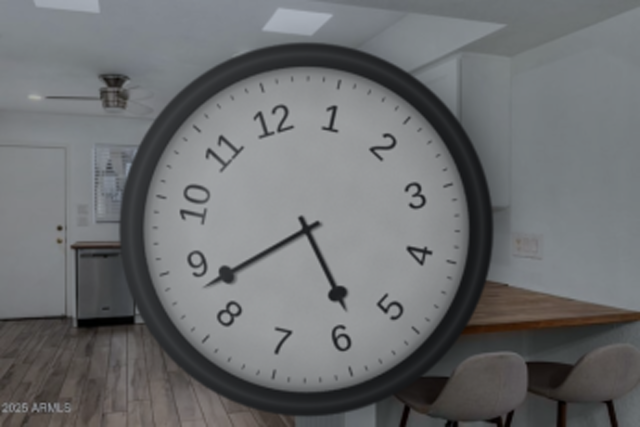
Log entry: h=5 m=43
